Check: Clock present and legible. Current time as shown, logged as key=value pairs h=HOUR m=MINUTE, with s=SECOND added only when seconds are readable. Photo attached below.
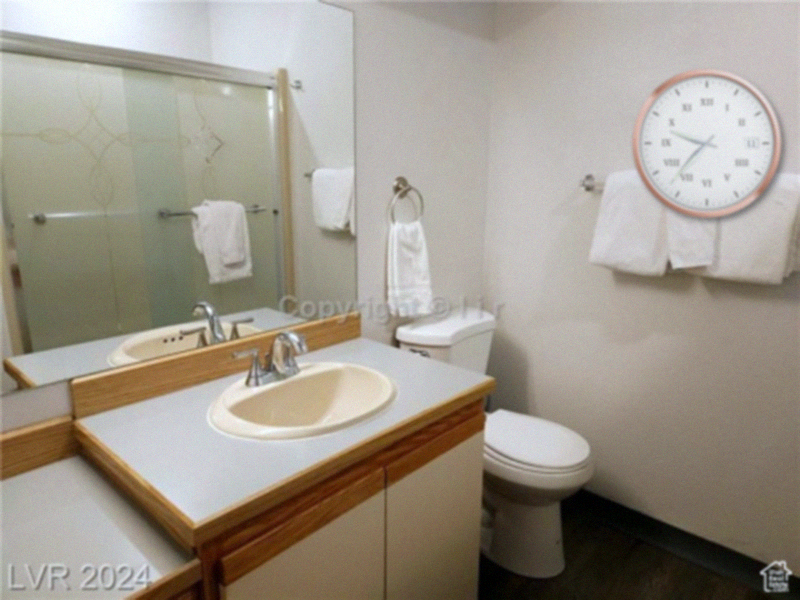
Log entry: h=9 m=37
